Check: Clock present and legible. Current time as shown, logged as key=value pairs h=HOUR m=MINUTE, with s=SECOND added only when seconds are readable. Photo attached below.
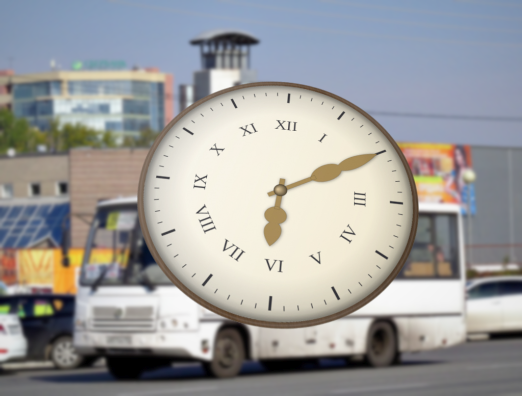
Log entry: h=6 m=10
